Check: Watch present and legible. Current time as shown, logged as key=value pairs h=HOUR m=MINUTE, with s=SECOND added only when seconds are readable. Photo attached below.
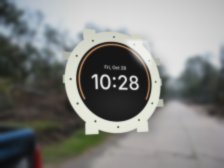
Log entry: h=10 m=28
